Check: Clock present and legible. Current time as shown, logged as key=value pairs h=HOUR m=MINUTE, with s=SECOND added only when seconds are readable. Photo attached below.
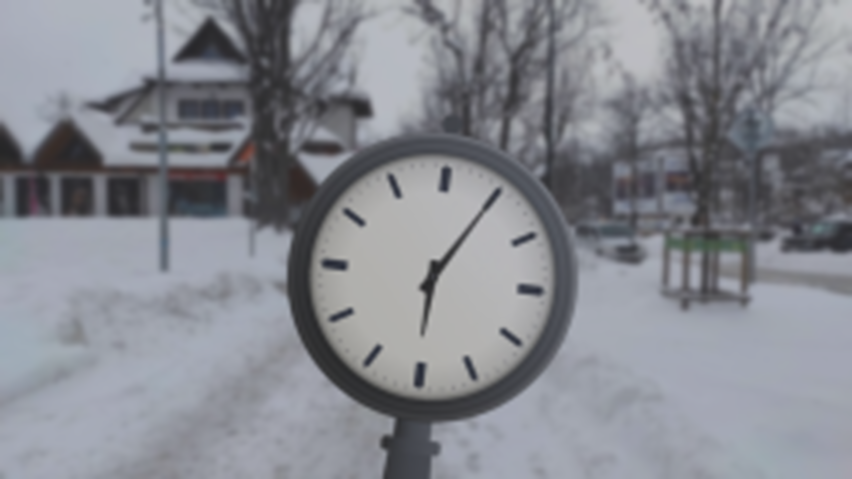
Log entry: h=6 m=5
